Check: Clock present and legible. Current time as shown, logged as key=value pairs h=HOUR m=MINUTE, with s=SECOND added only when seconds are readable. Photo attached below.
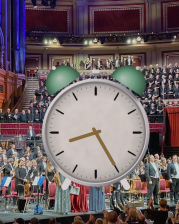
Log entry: h=8 m=25
